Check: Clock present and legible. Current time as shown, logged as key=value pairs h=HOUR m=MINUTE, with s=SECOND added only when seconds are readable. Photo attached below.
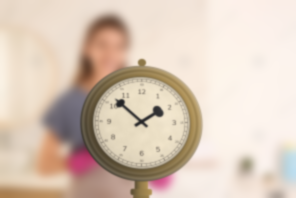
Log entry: h=1 m=52
